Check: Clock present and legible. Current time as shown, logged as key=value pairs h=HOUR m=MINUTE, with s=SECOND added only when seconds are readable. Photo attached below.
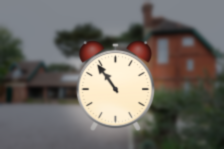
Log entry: h=10 m=54
